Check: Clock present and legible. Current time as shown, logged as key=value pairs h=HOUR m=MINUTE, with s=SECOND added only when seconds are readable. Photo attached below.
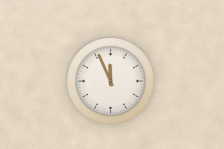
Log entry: h=11 m=56
